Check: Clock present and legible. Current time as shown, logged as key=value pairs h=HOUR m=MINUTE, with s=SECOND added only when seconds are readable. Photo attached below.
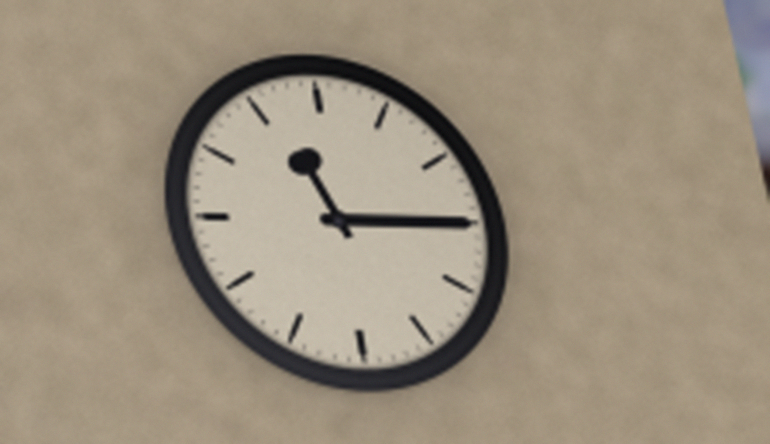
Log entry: h=11 m=15
